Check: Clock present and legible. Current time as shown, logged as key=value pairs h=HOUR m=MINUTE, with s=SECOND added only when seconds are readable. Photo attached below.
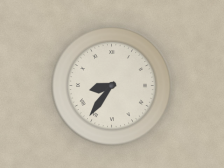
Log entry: h=8 m=36
